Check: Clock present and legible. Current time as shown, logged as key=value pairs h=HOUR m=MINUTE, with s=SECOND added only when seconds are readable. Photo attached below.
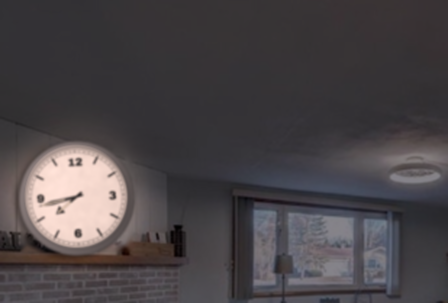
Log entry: h=7 m=43
